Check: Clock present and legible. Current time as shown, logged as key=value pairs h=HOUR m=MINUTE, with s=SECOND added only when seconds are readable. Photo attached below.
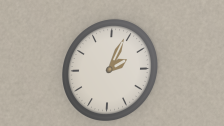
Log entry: h=2 m=4
